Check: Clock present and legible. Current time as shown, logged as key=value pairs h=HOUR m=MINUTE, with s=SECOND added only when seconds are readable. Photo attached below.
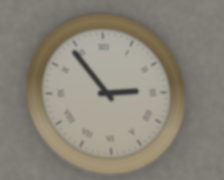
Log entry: h=2 m=54
